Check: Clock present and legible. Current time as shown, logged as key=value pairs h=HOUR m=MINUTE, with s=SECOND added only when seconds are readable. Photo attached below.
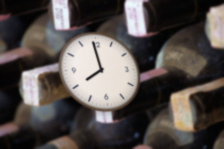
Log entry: h=7 m=59
